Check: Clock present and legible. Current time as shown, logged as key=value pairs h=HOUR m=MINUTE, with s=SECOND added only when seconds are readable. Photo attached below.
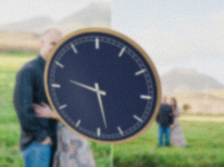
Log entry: h=9 m=28
